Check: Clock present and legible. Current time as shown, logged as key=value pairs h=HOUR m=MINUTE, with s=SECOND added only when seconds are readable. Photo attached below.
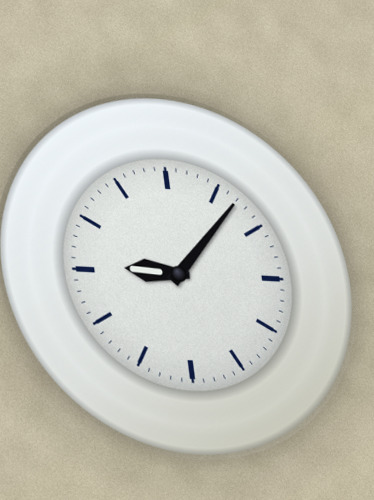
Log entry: h=9 m=7
